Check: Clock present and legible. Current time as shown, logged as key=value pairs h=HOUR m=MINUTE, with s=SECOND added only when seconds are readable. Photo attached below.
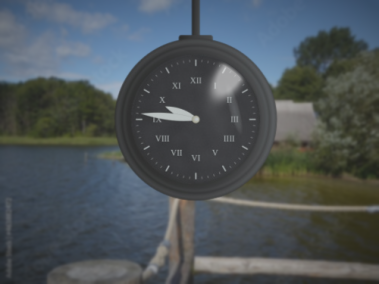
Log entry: h=9 m=46
